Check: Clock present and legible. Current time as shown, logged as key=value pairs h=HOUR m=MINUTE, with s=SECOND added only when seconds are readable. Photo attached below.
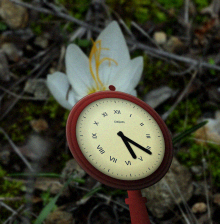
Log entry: h=5 m=21
